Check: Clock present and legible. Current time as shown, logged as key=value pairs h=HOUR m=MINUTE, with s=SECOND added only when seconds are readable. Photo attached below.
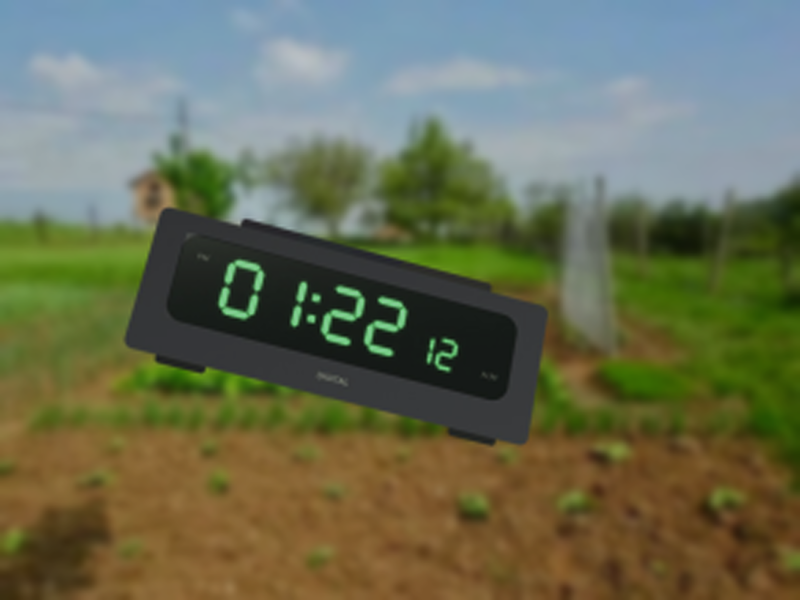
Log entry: h=1 m=22 s=12
